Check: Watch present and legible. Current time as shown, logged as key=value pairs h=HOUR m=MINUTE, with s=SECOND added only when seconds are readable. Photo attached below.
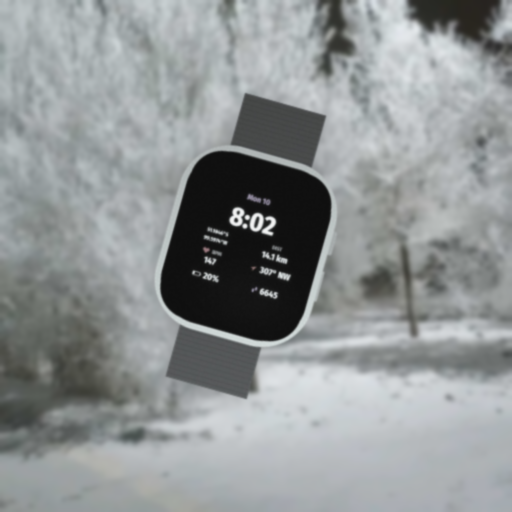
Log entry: h=8 m=2
